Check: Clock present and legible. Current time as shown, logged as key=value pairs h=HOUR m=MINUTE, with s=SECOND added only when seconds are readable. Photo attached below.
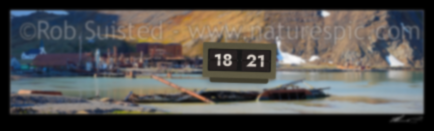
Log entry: h=18 m=21
